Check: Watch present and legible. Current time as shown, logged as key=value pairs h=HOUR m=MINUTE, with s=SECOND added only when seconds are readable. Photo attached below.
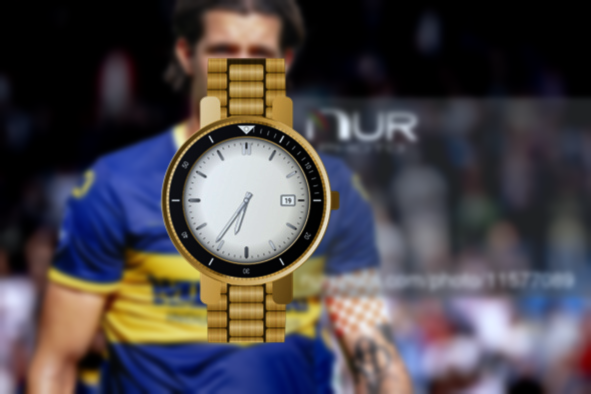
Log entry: h=6 m=36
